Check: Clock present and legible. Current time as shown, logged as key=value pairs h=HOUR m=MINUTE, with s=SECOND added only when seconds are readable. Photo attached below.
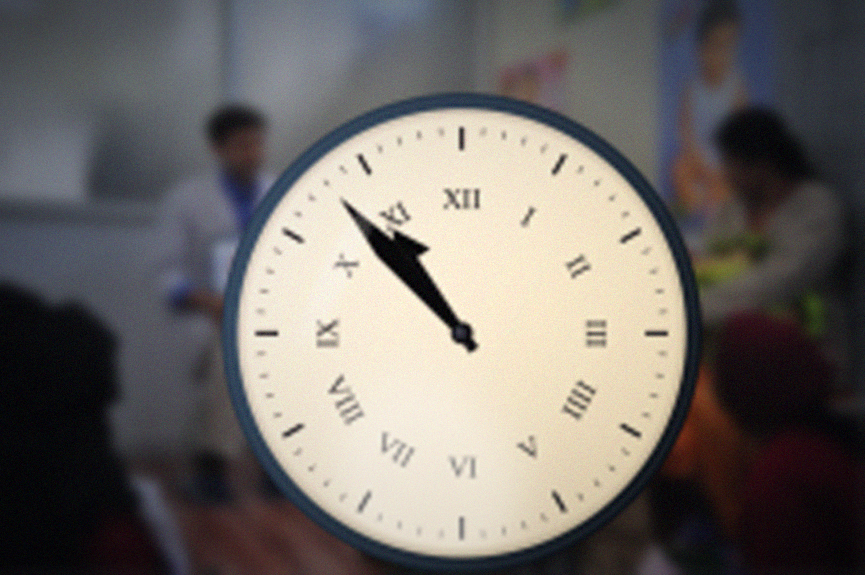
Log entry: h=10 m=53
